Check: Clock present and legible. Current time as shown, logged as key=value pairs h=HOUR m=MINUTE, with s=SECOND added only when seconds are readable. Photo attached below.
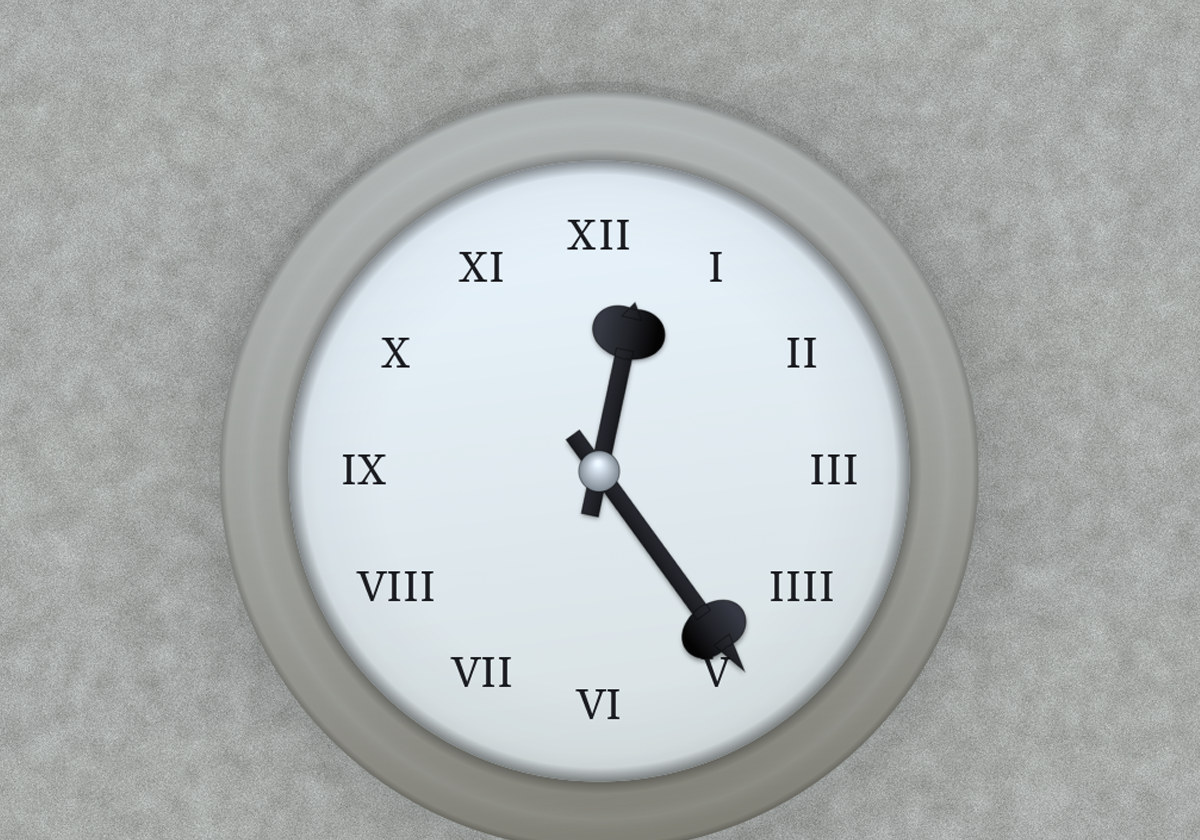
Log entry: h=12 m=24
